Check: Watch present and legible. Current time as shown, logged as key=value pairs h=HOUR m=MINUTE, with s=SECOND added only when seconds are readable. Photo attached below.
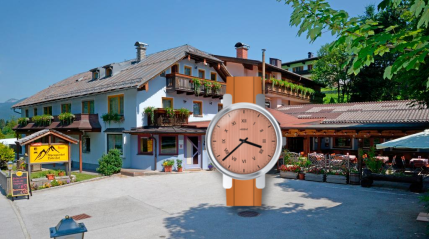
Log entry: h=3 m=38
